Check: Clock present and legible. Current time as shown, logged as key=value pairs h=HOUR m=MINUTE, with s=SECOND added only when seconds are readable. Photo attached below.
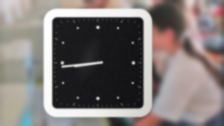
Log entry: h=8 m=44
